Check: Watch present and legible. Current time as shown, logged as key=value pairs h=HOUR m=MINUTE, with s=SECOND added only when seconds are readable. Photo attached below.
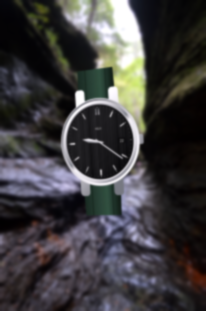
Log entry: h=9 m=21
